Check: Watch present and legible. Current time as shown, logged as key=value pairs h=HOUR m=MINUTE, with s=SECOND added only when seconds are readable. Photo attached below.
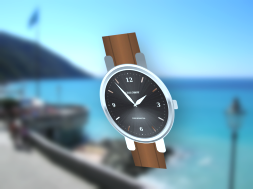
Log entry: h=1 m=54
